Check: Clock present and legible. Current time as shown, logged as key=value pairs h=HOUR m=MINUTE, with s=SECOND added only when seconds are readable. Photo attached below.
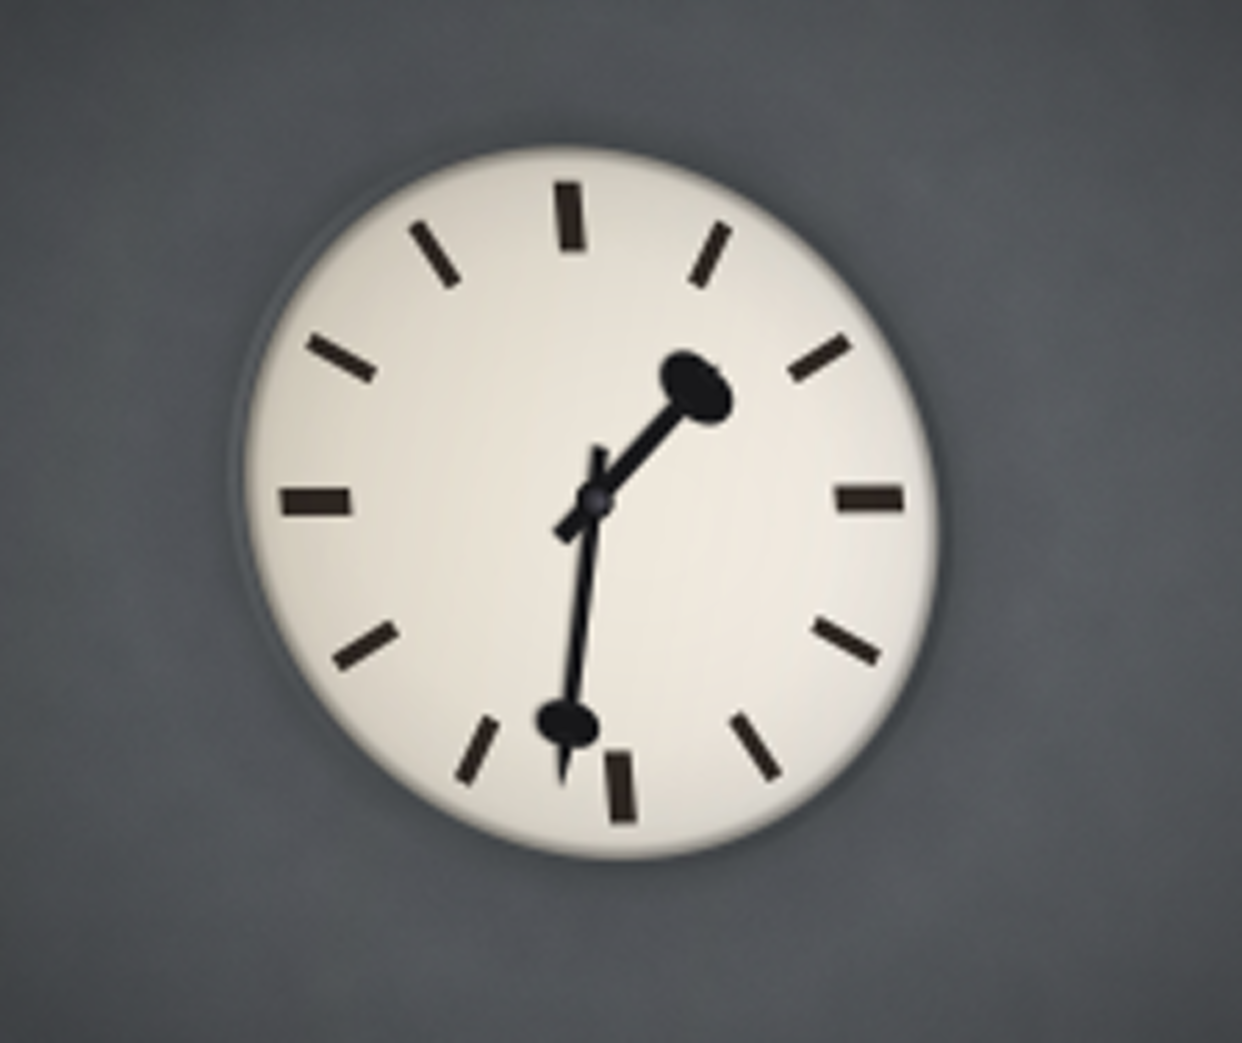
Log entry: h=1 m=32
